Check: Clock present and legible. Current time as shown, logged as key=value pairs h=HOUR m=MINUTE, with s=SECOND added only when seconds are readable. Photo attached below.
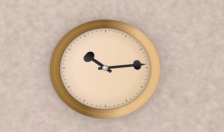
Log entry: h=10 m=14
